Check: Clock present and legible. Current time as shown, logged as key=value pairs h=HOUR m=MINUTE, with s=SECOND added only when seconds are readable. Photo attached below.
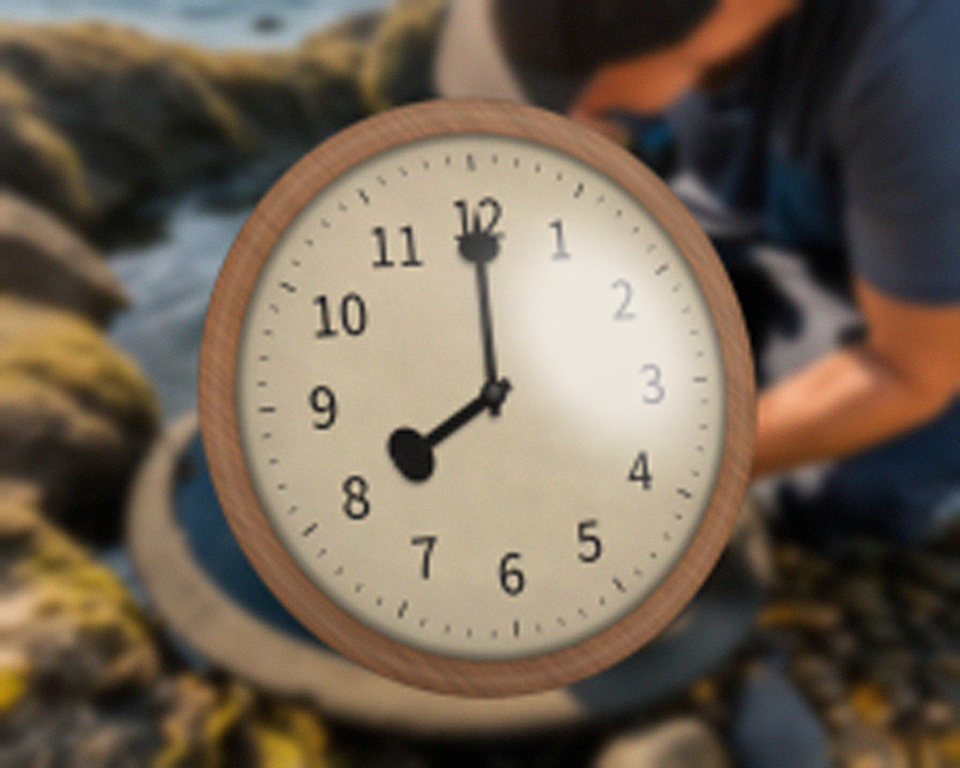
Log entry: h=8 m=0
